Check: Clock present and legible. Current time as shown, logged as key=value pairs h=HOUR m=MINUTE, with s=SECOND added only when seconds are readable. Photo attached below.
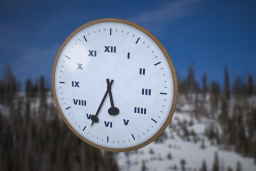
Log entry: h=5 m=34
